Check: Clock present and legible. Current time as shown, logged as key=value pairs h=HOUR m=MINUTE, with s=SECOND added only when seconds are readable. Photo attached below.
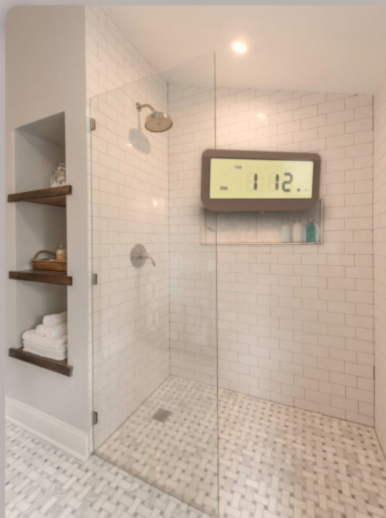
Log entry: h=1 m=12
